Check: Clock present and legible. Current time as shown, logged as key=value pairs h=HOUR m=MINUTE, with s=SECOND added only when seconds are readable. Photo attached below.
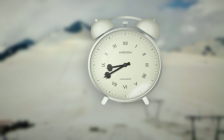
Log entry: h=8 m=40
